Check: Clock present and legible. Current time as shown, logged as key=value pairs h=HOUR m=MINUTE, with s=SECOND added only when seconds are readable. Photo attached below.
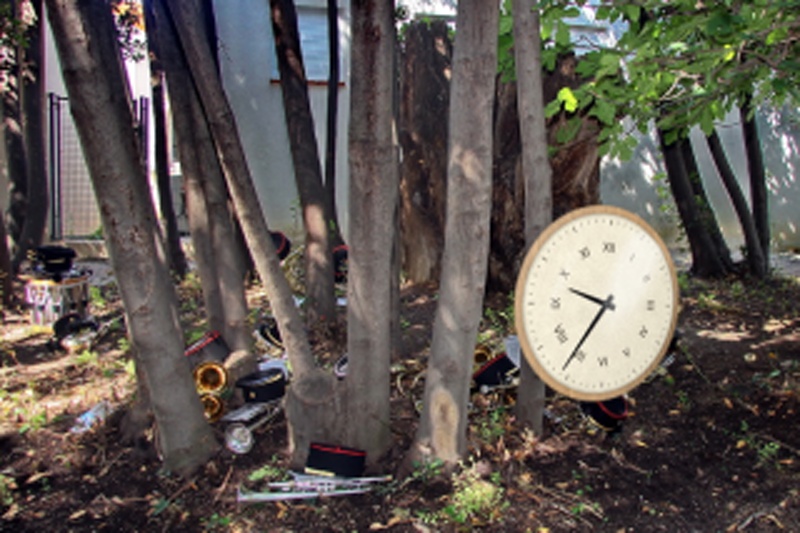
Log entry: h=9 m=36
